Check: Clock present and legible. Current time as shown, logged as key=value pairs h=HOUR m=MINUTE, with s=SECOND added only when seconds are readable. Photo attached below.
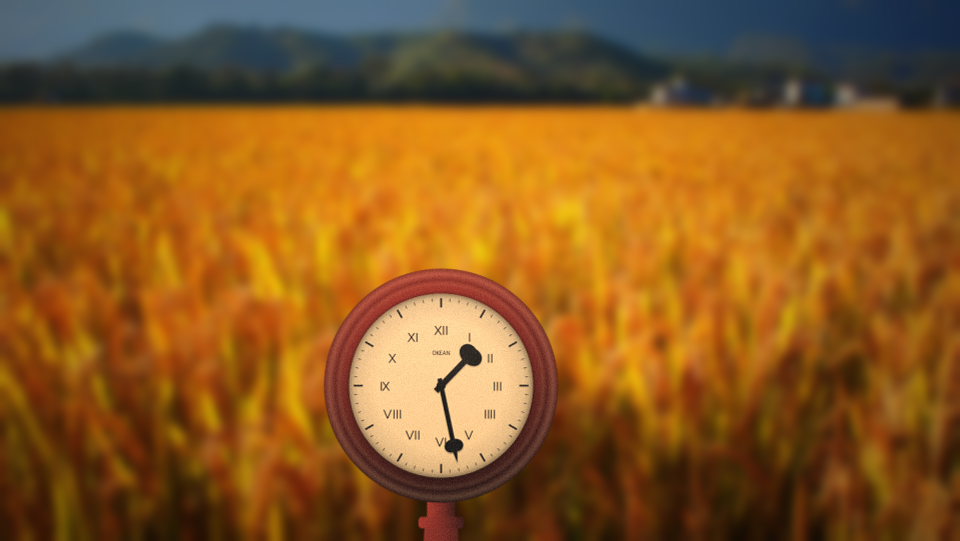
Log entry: h=1 m=28
